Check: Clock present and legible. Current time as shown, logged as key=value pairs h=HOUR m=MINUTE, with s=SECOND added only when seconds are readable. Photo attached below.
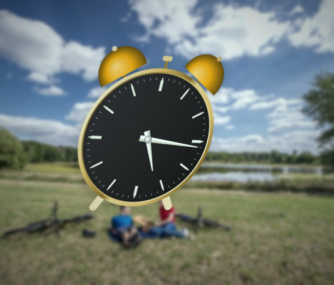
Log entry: h=5 m=16
